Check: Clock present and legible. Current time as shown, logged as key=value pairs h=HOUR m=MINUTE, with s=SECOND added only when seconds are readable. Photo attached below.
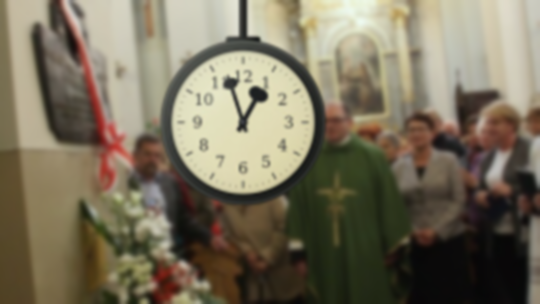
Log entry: h=12 m=57
